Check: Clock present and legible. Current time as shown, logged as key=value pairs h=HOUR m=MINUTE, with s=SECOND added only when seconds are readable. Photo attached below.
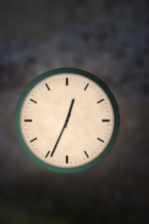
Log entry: h=12 m=34
